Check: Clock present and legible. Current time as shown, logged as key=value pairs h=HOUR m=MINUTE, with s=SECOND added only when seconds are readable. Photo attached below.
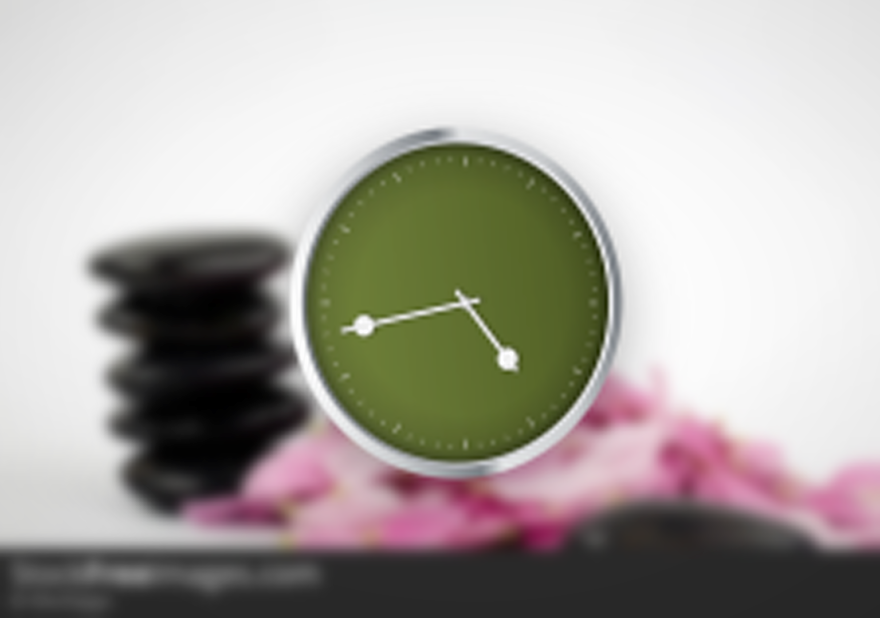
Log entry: h=4 m=43
